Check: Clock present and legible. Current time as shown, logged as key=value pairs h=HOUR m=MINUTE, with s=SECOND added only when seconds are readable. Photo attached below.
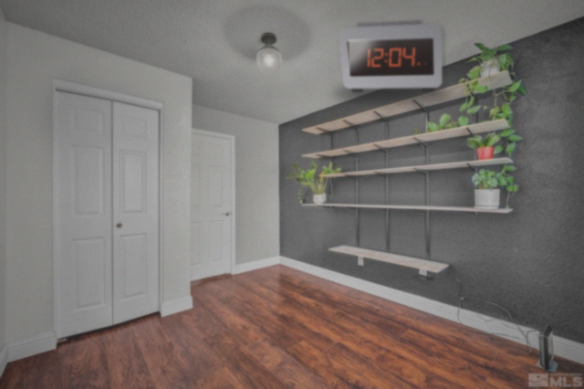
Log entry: h=12 m=4
